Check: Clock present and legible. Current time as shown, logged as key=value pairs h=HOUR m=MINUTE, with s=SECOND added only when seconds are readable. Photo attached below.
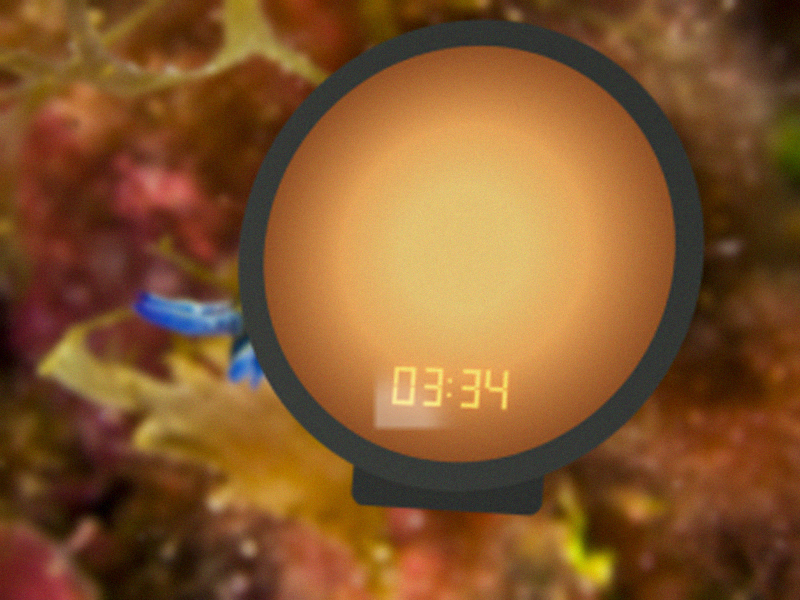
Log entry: h=3 m=34
